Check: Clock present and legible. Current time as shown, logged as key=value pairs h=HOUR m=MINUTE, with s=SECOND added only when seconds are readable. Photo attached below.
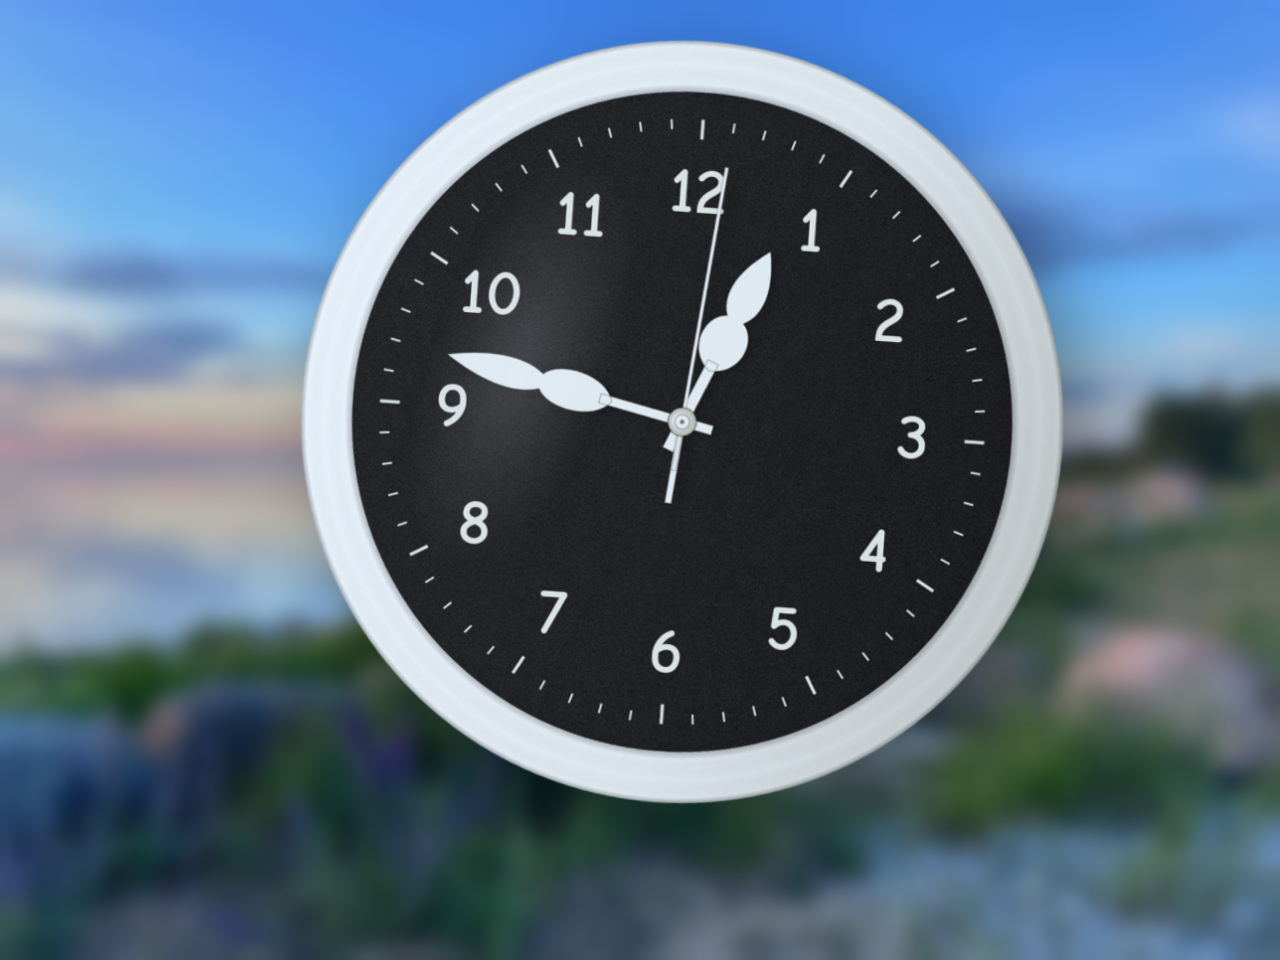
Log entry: h=12 m=47 s=1
